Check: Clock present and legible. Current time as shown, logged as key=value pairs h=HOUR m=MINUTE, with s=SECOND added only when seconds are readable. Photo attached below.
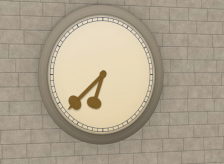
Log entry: h=6 m=38
